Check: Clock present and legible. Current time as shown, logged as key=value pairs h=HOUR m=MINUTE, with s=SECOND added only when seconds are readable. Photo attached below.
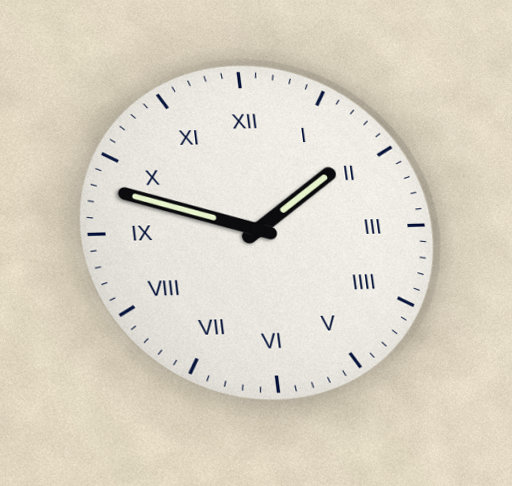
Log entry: h=1 m=48
